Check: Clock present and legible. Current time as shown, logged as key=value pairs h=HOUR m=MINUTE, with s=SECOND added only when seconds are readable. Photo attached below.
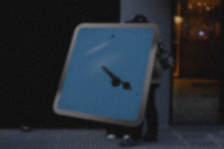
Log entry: h=4 m=20
